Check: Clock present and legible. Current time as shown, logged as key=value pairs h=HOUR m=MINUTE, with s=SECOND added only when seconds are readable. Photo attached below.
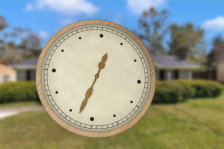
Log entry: h=12 m=33
